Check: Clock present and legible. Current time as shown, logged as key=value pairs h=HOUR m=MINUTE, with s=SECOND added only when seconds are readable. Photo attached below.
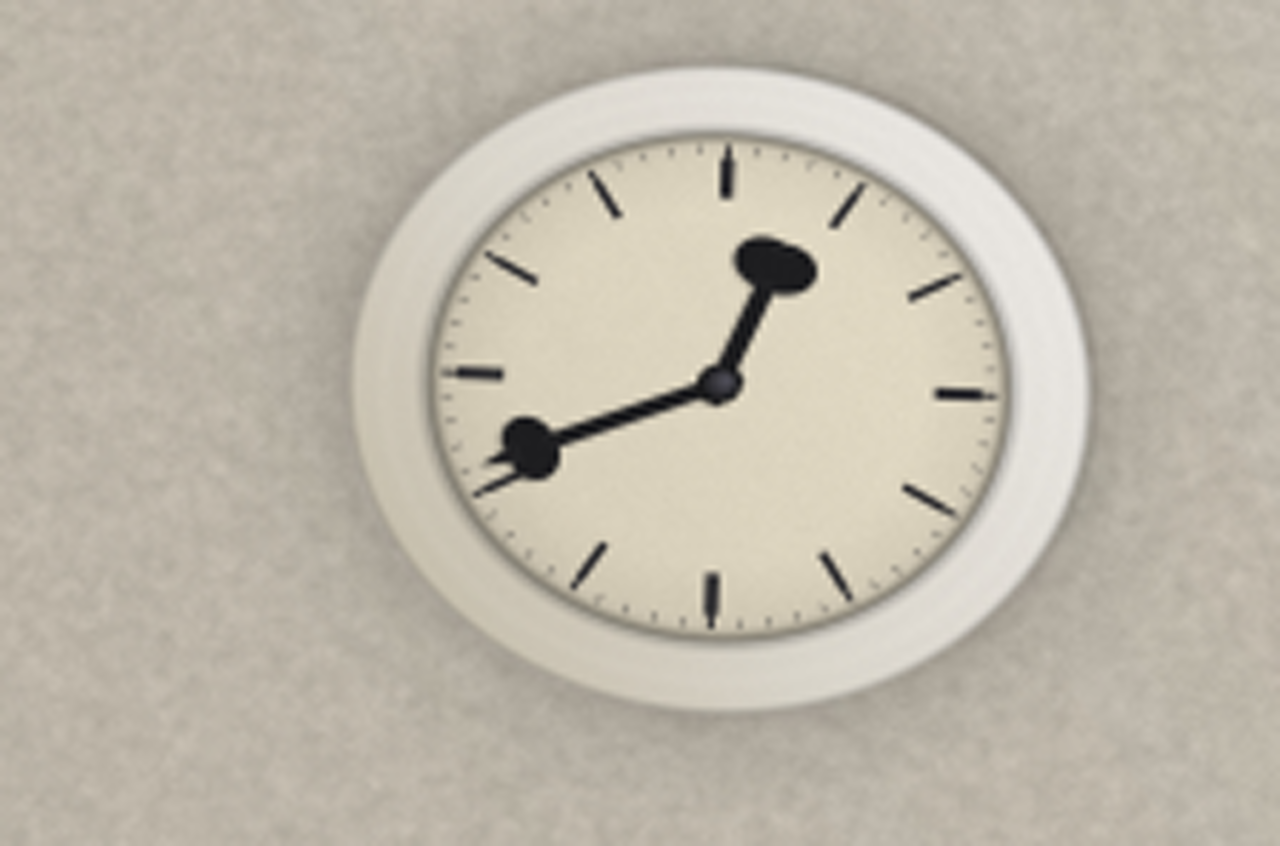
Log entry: h=12 m=41
